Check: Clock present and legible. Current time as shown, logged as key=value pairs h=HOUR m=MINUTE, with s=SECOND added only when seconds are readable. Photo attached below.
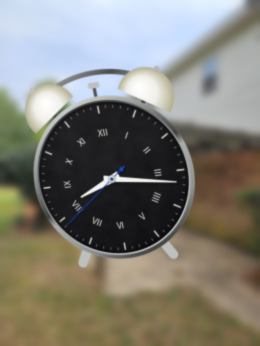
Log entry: h=8 m=16 s=39
